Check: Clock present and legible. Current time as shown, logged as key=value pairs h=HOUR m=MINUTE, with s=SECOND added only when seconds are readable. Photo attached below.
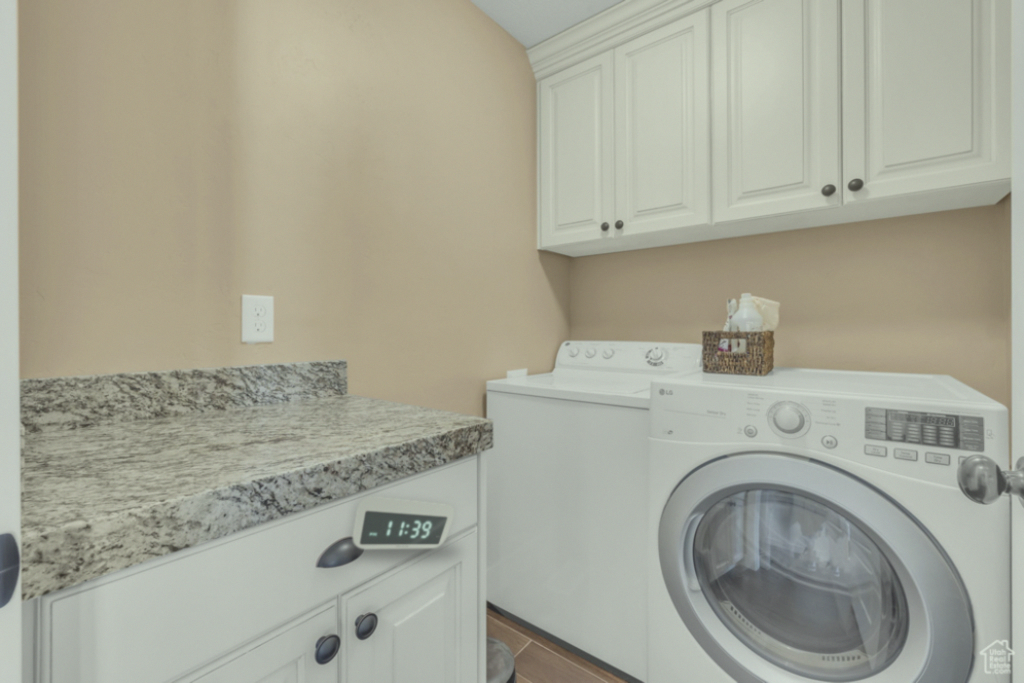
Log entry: h=11 m=39
